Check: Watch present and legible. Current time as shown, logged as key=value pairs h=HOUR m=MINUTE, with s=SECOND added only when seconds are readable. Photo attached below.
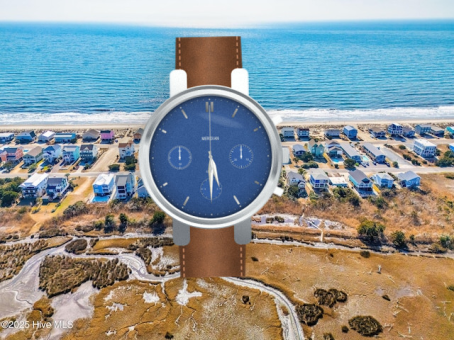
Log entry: h=5 m=30
